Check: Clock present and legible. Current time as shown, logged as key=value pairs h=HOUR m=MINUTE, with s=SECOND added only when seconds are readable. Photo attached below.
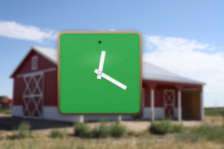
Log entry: h=12 m=20
